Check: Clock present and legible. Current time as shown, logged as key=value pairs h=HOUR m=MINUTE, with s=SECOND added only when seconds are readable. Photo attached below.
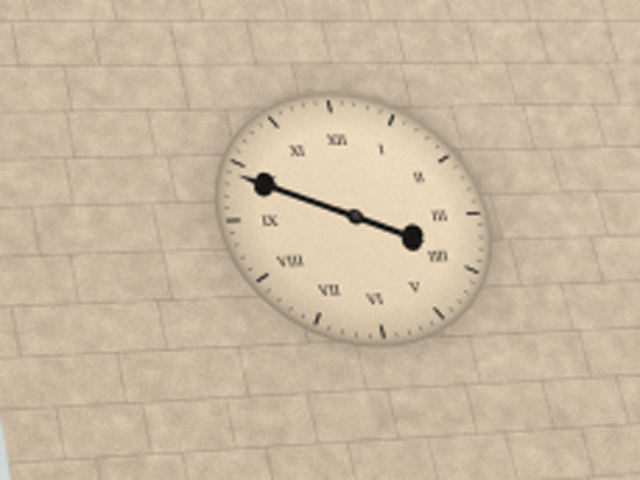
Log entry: h=3 m=49
